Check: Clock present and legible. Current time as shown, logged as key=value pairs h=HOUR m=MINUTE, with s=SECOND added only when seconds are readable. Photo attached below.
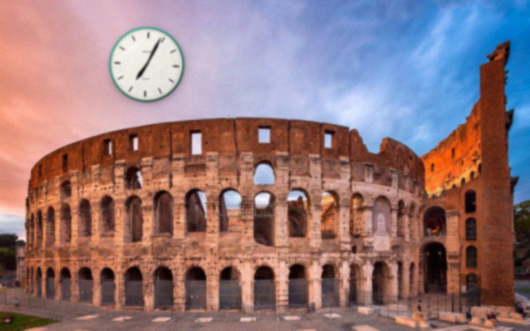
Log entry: h=7 m=4
